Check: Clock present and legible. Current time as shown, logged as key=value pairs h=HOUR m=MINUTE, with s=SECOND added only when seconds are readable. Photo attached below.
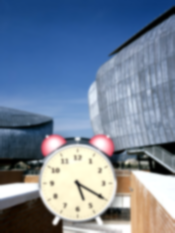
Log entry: h=5 m=20
